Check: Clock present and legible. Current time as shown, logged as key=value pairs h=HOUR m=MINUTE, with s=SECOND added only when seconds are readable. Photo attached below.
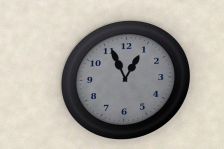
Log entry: h=12 m=56
